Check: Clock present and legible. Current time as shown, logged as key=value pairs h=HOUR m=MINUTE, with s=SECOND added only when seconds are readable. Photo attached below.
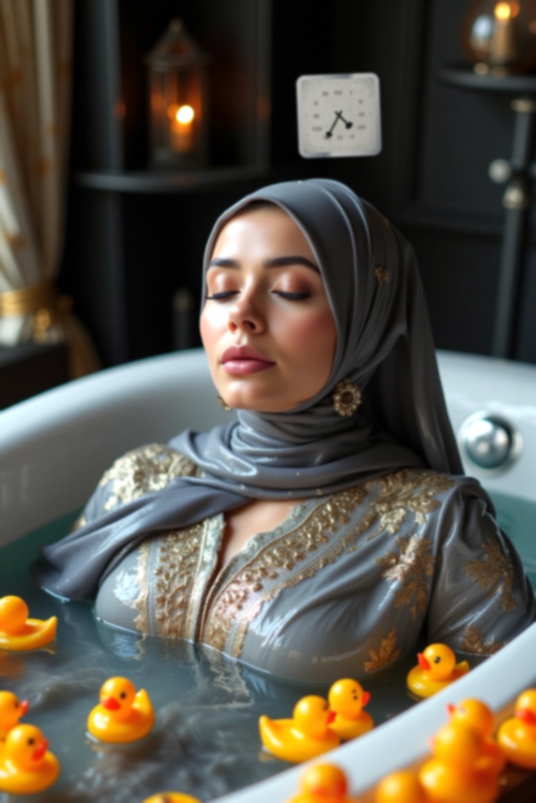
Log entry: h=4 m=35
